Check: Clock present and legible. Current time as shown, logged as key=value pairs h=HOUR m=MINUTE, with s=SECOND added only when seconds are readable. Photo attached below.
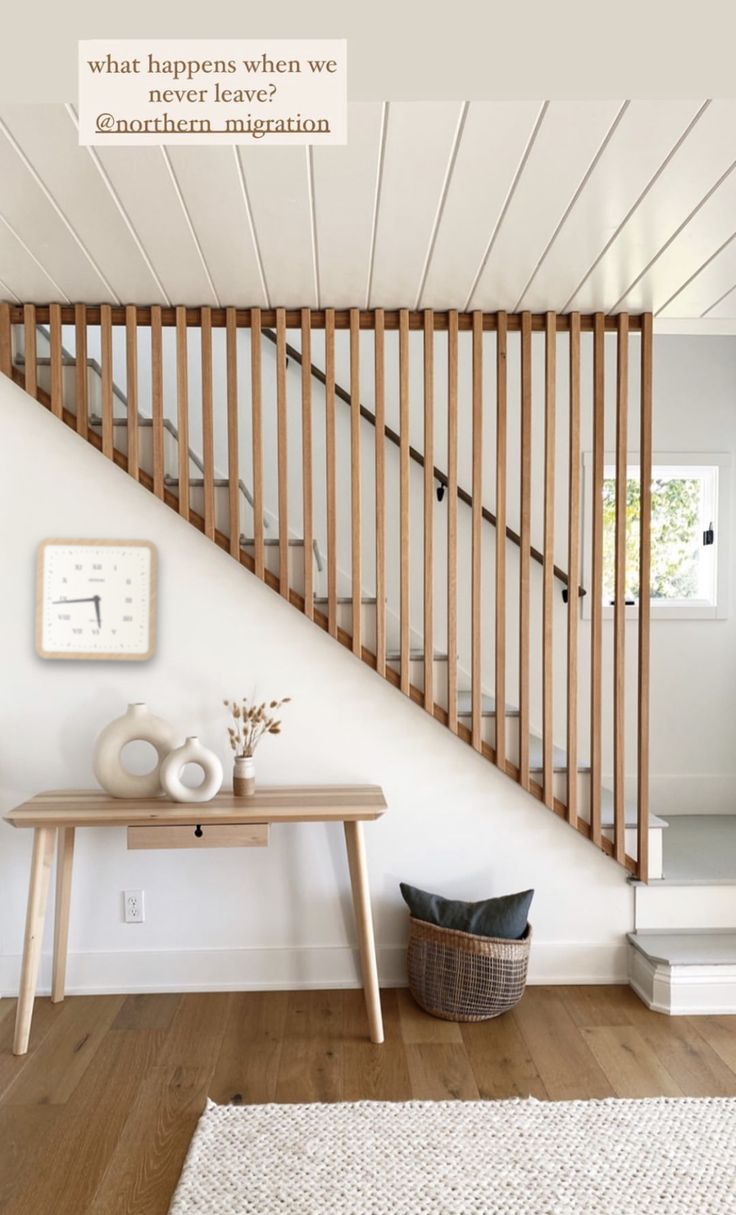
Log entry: h=5 m=44
